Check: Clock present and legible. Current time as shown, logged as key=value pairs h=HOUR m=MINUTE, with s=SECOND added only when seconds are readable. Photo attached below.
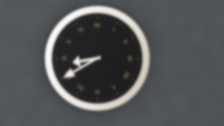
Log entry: h=8 m=40
